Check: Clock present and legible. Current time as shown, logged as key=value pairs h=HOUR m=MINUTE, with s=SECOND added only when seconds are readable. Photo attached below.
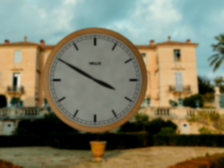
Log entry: h=3 m=50
